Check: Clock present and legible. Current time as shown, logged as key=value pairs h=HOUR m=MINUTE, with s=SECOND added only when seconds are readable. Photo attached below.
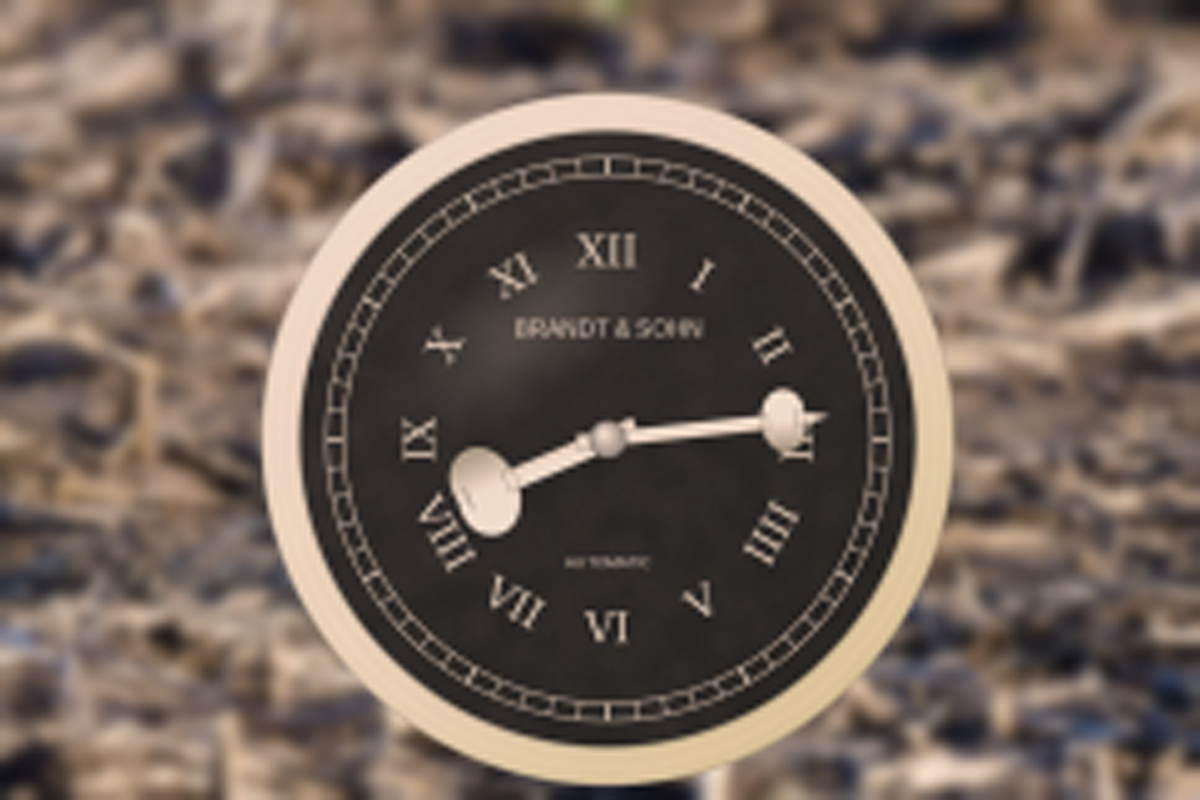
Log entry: h=8 m=14
